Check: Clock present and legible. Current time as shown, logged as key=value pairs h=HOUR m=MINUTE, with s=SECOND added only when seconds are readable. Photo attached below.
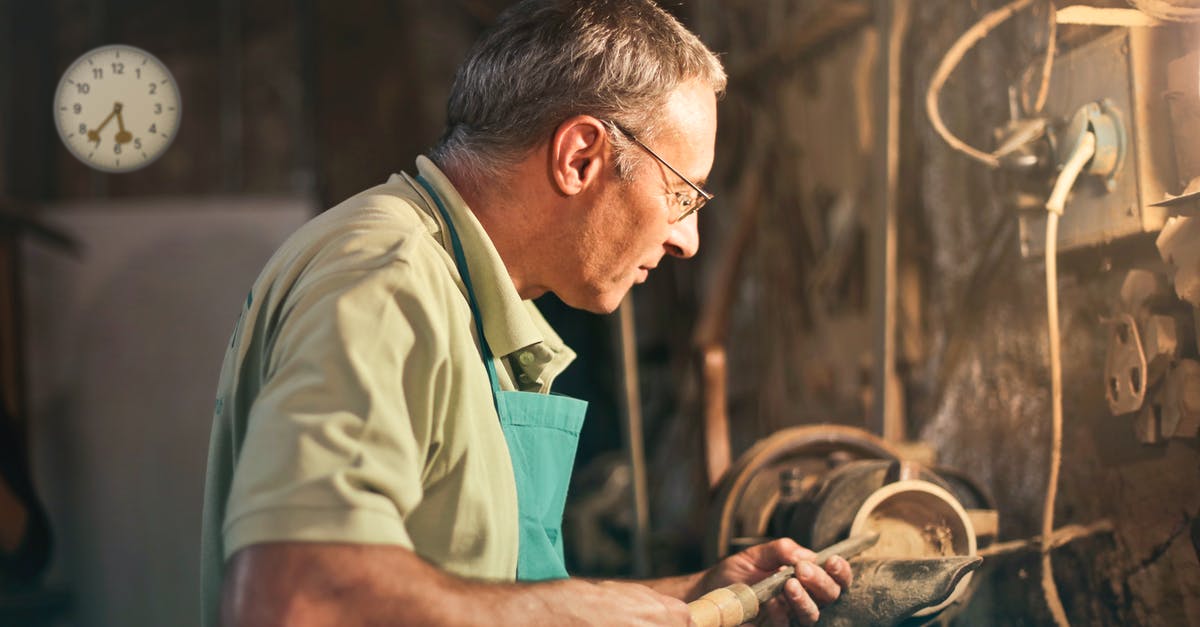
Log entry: h=5 m=37
